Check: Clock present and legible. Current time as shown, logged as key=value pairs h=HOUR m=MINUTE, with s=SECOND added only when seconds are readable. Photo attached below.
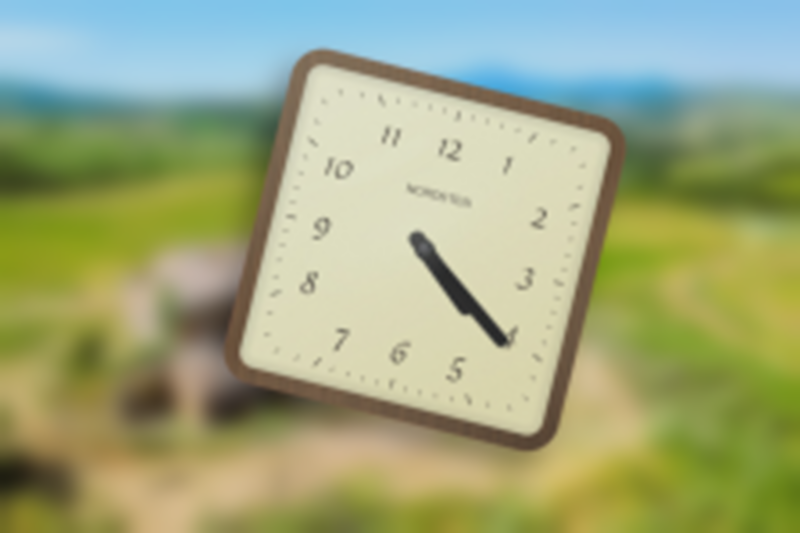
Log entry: h=4 m=21
